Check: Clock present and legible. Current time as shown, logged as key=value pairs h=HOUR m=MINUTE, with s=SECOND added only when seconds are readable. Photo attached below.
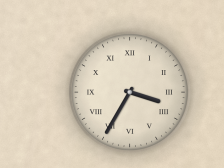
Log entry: h=3 m=35
